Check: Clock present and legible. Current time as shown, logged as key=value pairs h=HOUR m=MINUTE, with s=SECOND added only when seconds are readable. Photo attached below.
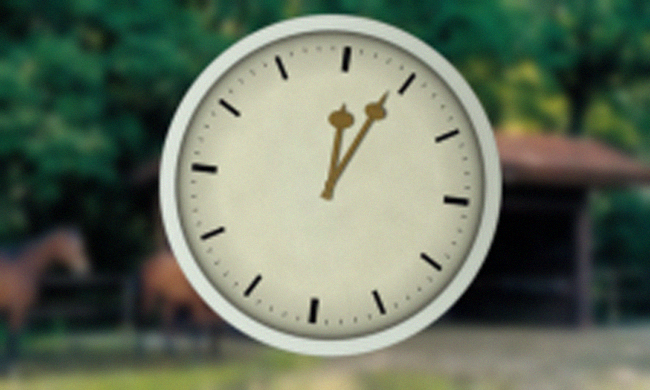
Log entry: h=12 m=4
